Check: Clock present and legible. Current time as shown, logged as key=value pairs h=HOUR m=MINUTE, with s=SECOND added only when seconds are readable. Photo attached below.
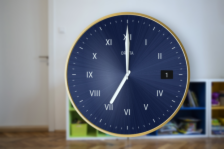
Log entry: h=7 m=0
